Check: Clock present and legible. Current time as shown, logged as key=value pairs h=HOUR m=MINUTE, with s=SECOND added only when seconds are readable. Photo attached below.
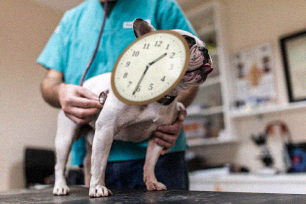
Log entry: h=1 m=31
